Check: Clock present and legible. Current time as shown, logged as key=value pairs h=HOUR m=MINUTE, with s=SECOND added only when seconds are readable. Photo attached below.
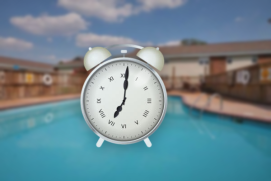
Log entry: h=7 m=1
